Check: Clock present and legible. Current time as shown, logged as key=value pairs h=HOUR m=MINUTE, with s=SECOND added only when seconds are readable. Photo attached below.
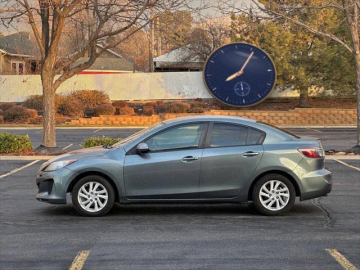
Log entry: h=8 m=6
